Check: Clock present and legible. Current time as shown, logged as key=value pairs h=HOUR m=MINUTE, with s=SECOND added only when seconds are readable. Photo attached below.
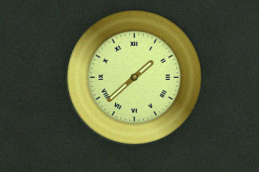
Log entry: h=1 m=38
